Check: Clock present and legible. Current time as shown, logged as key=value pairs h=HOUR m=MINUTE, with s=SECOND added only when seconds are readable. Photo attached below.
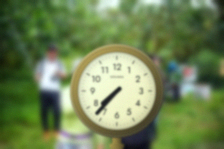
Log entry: h=7 m=37
